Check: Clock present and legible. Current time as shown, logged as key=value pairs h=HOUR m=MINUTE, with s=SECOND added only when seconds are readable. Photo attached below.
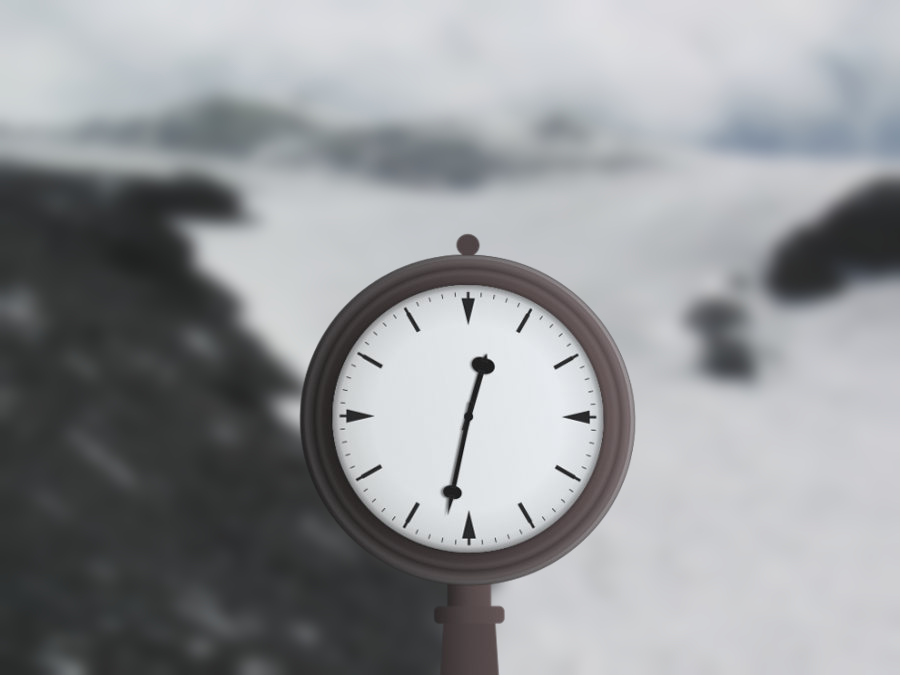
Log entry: h=12 m=32
